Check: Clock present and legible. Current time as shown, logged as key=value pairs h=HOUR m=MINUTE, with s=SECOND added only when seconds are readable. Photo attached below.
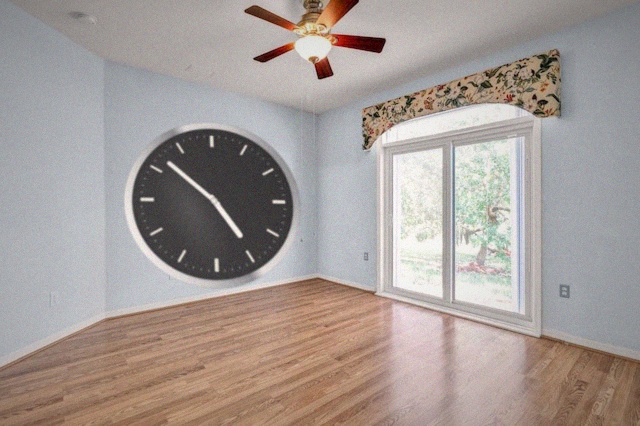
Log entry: h=4 m=52
